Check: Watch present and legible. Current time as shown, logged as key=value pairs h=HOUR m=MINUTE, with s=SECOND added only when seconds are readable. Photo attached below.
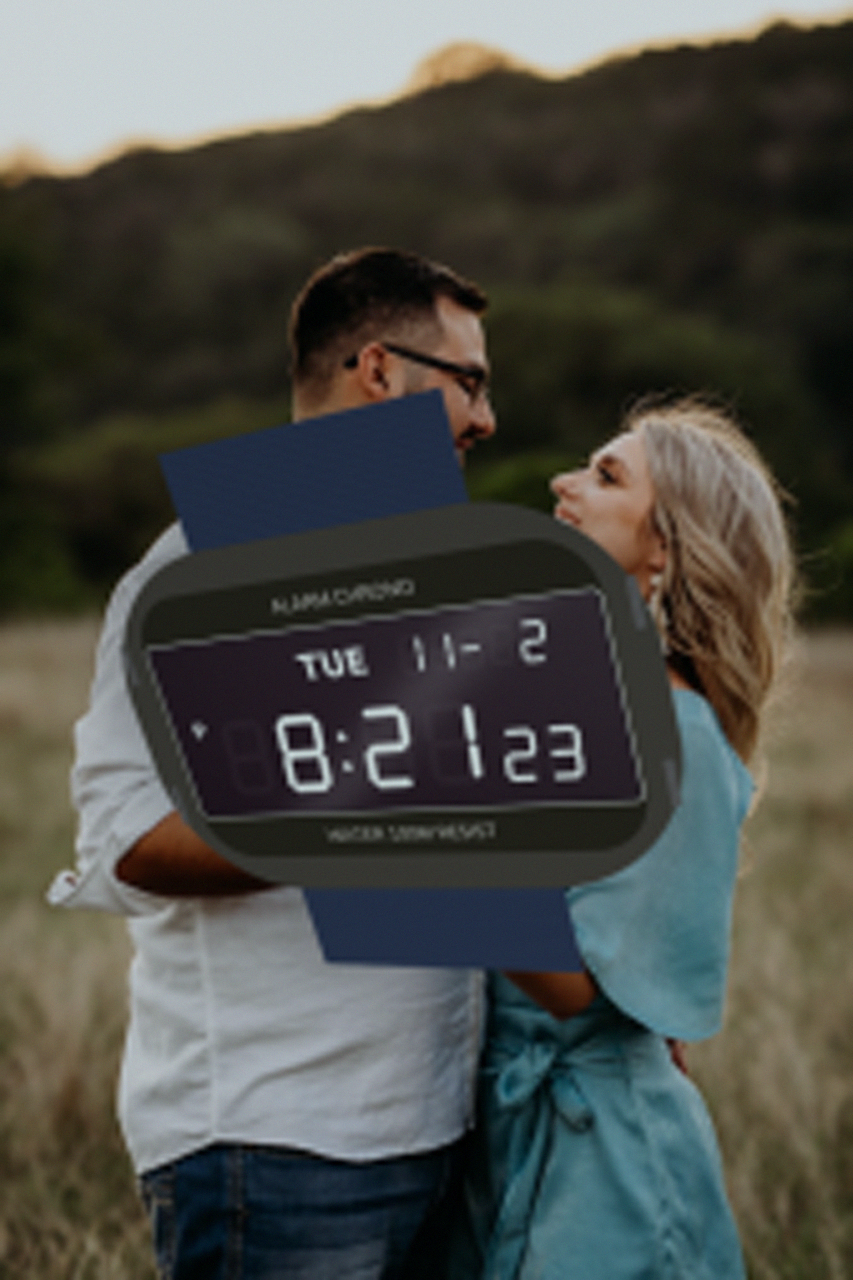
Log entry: h=8 m=21 s=23
